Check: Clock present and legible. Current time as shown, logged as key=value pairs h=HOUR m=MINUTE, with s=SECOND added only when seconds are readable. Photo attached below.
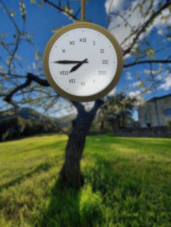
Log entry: h=7 m=45
